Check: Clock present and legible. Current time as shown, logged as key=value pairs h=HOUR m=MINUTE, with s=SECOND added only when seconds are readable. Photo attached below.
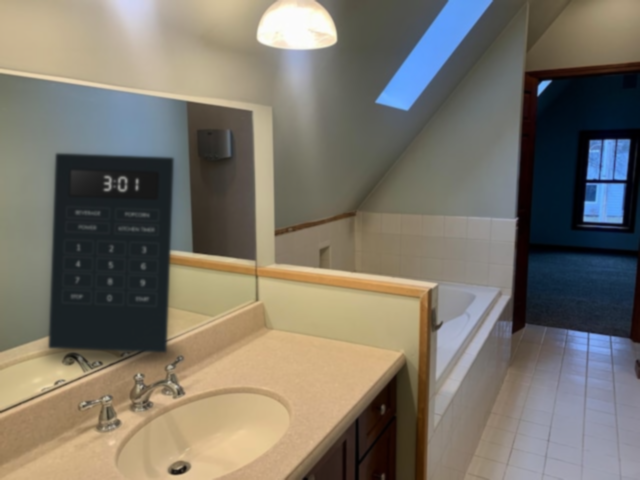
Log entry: h=3 m=1
